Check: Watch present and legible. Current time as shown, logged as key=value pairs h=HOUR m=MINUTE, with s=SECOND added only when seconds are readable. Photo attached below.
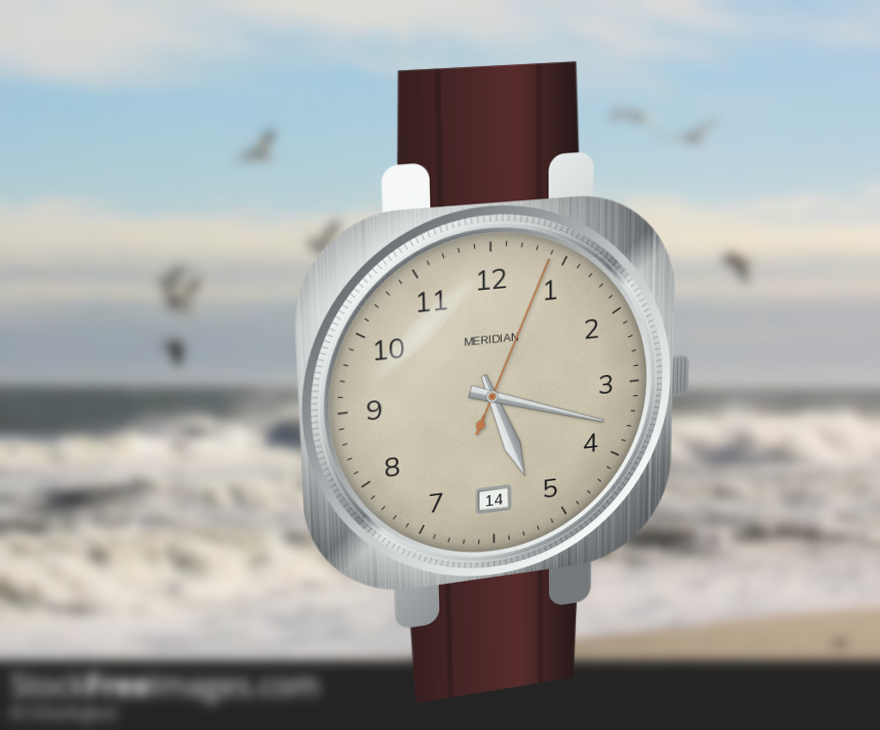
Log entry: h=5 m=18 s=4
